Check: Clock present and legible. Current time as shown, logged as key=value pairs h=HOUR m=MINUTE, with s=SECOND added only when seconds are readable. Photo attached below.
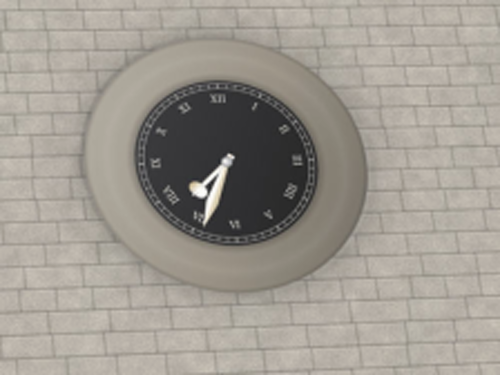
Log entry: h=7 m=34
